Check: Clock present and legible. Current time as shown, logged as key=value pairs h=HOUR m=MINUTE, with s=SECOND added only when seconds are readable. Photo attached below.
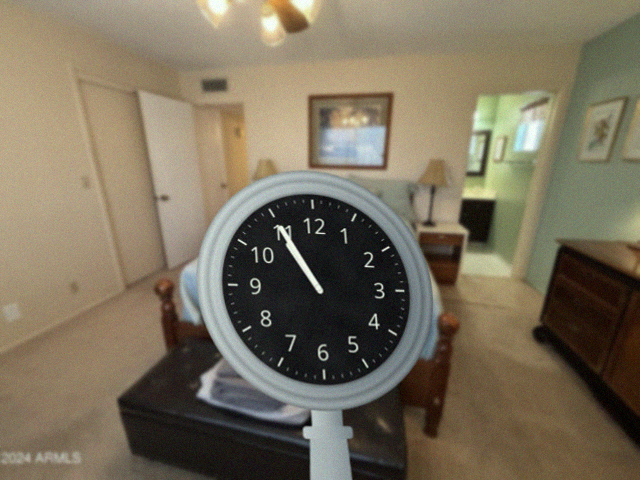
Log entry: h=10 m=55
